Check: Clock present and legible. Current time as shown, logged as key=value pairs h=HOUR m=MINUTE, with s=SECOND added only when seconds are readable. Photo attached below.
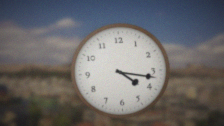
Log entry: h=4 m=17
